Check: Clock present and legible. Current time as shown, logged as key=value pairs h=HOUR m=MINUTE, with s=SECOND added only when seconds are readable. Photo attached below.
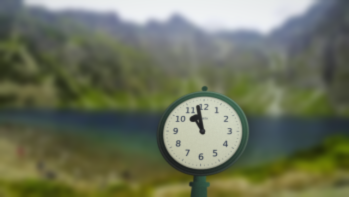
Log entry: h=10 m=58
